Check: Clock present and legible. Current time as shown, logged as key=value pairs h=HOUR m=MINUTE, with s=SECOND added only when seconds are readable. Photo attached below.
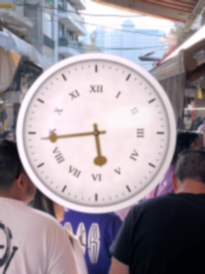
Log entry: h=5 m=44
